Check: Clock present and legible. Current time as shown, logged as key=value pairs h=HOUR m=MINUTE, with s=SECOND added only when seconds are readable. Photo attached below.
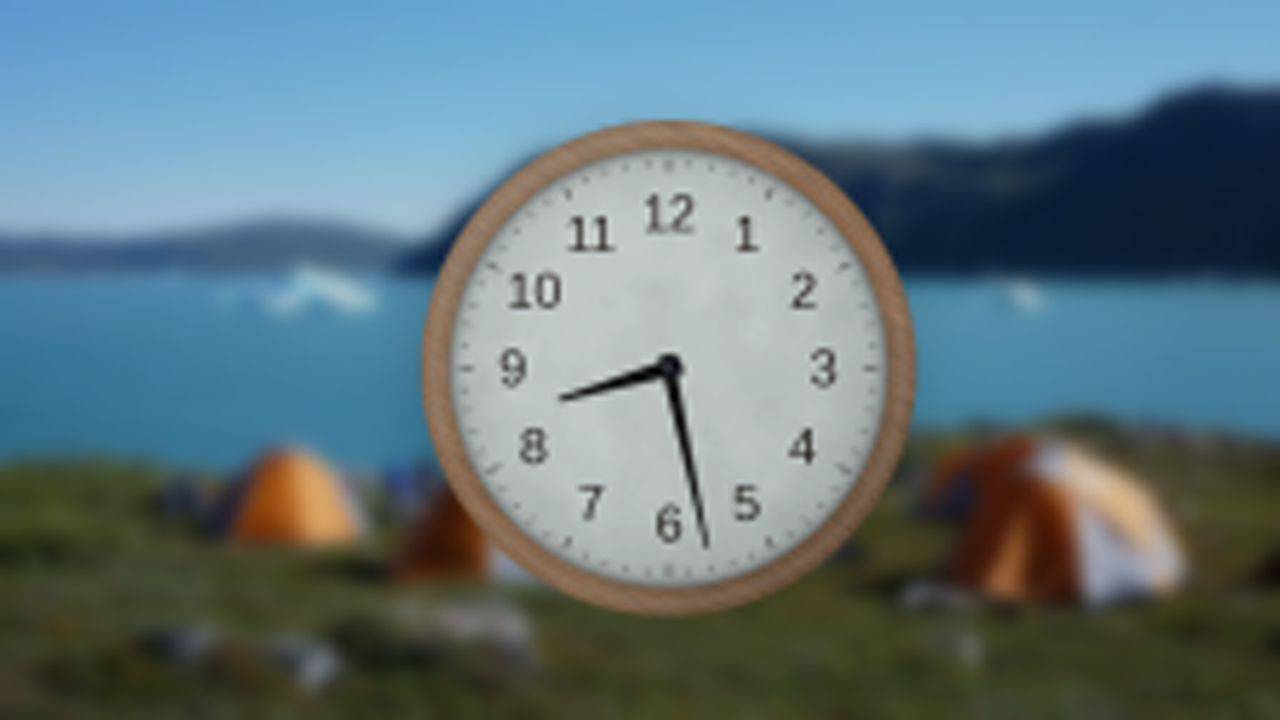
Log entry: h=8 m=28
